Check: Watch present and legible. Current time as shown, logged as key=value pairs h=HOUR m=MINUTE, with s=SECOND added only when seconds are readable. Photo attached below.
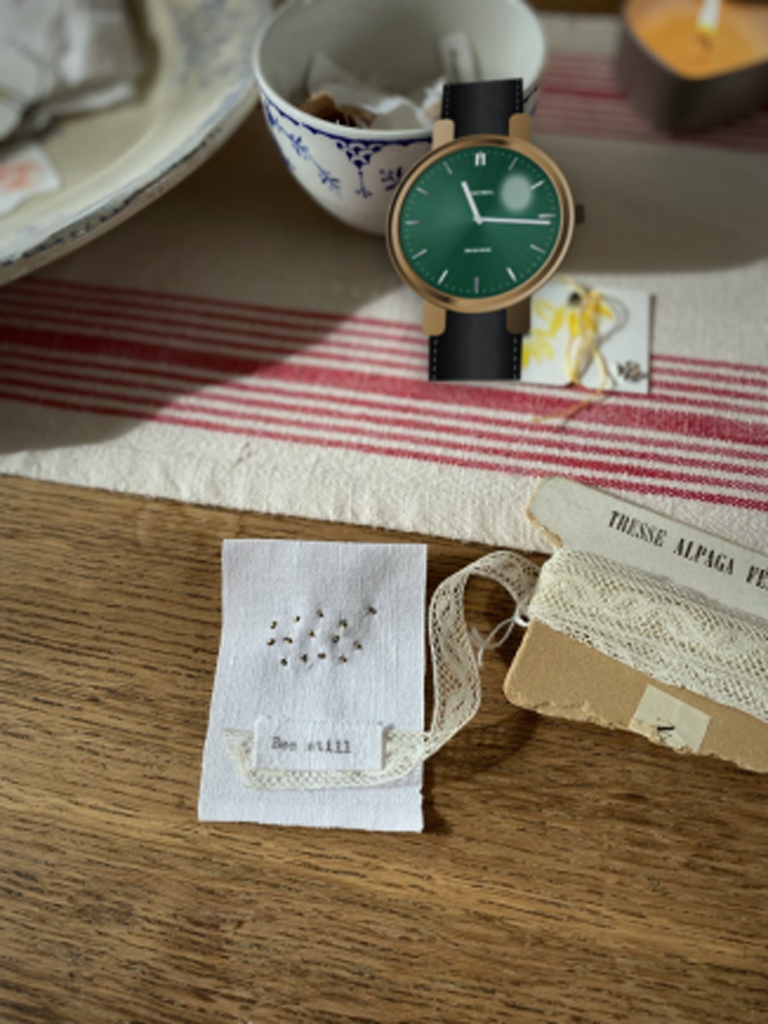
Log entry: h=11 m=16
